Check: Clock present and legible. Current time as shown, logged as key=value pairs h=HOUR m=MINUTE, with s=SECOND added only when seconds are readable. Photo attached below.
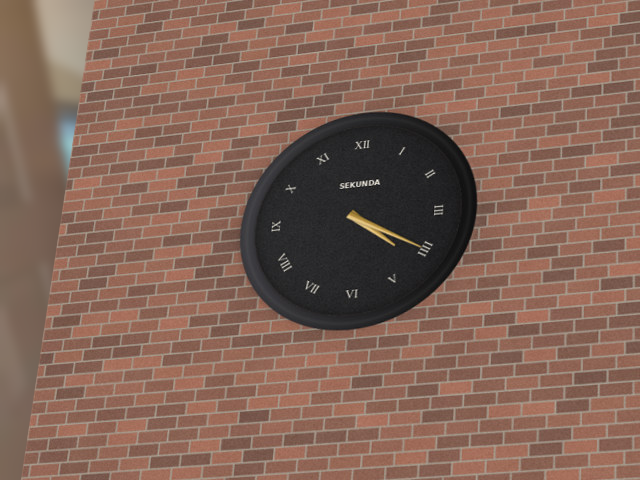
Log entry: h=4 m=20
